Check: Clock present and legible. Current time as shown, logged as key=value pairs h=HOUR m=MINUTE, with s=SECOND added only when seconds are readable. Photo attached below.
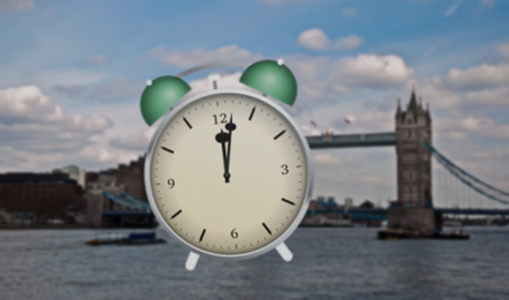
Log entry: h=12 m=2
